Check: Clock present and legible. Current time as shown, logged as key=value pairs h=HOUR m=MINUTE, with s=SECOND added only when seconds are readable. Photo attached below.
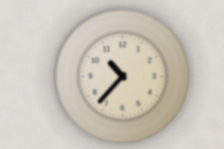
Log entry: h=10 m=37
